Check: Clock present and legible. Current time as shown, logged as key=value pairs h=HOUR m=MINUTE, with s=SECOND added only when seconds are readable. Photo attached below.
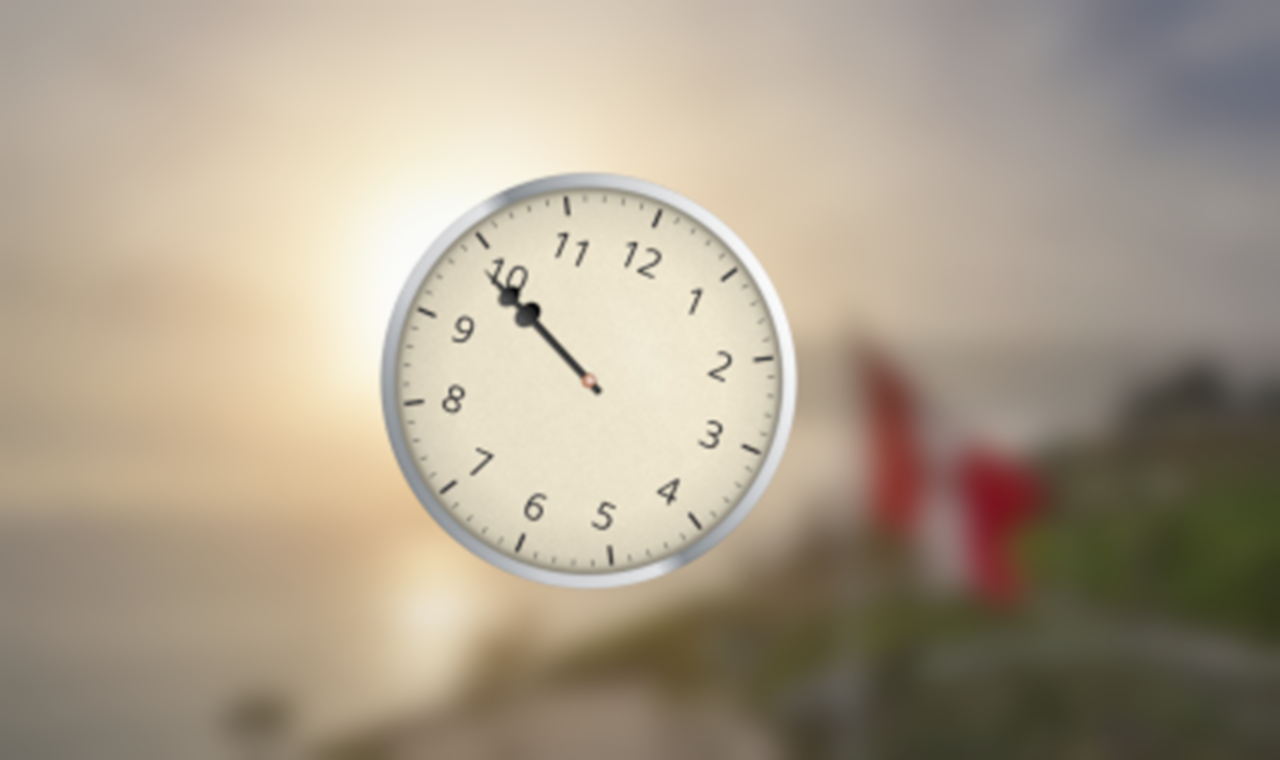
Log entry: h=9 m=49
